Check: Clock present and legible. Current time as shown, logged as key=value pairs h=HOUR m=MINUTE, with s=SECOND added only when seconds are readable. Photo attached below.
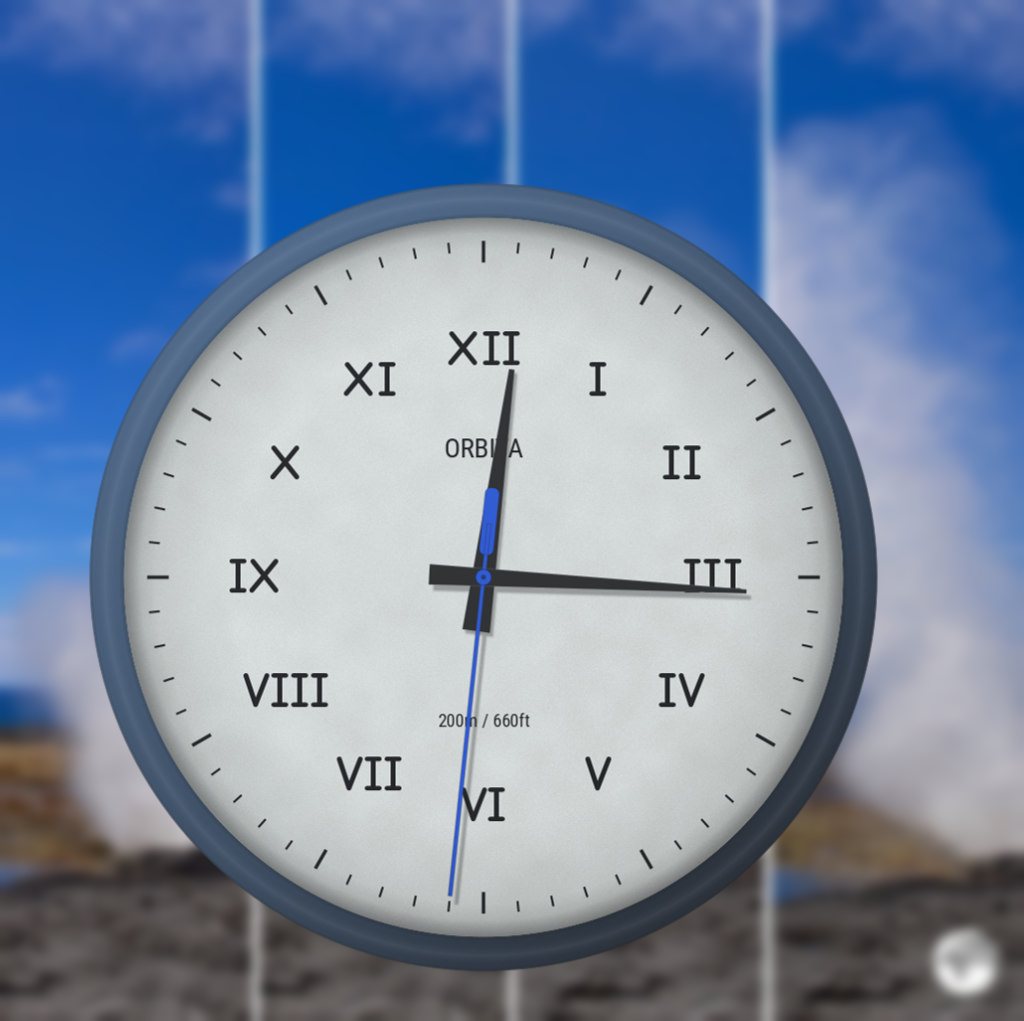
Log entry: h=12 m=15 s=31
